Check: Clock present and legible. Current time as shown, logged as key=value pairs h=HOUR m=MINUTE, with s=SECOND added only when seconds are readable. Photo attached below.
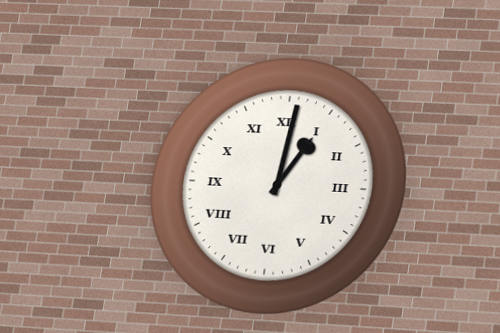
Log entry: h=1 m=1
